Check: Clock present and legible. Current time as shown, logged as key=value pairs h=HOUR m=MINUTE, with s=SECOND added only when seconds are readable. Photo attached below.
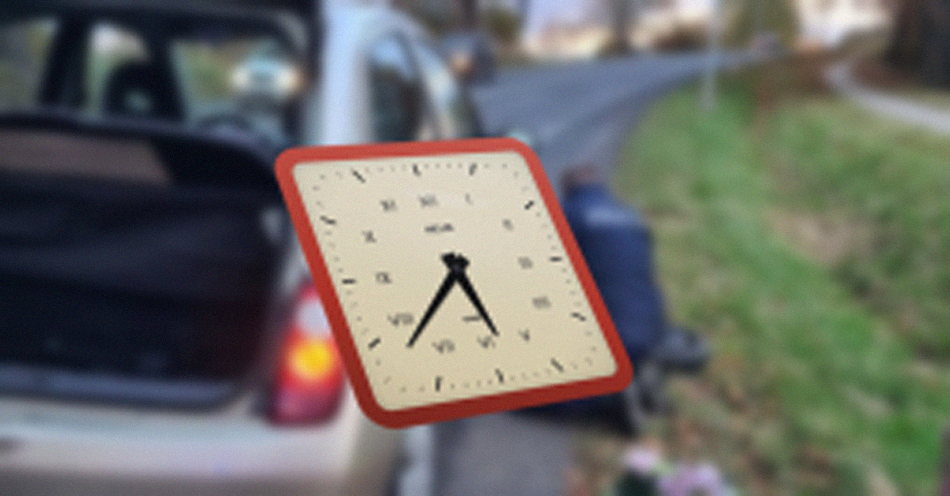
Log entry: h=5 m=38
